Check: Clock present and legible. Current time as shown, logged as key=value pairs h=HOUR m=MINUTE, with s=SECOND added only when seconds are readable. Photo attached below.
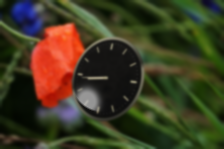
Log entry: h=8 m=44
